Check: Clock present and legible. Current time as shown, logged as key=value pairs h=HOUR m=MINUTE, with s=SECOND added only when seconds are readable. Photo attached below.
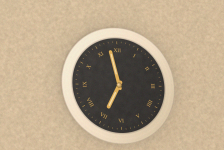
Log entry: h=6 m=58
